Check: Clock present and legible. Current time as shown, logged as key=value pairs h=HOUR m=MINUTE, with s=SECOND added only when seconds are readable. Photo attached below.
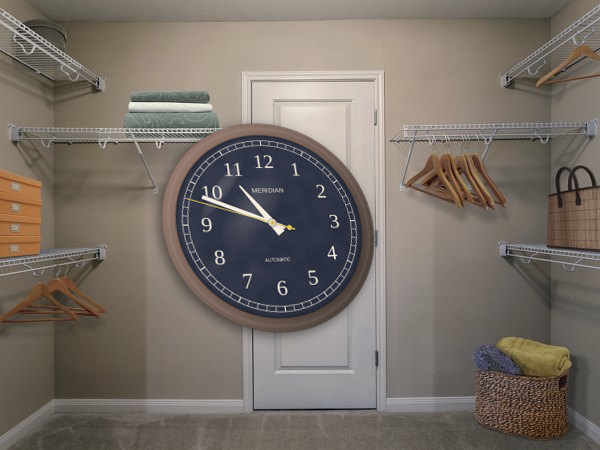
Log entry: h=10 m=48 s=48
